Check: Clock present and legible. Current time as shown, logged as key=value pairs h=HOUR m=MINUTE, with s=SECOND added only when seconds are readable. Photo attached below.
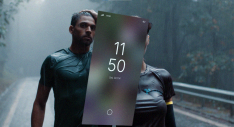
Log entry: h=11 m=50
